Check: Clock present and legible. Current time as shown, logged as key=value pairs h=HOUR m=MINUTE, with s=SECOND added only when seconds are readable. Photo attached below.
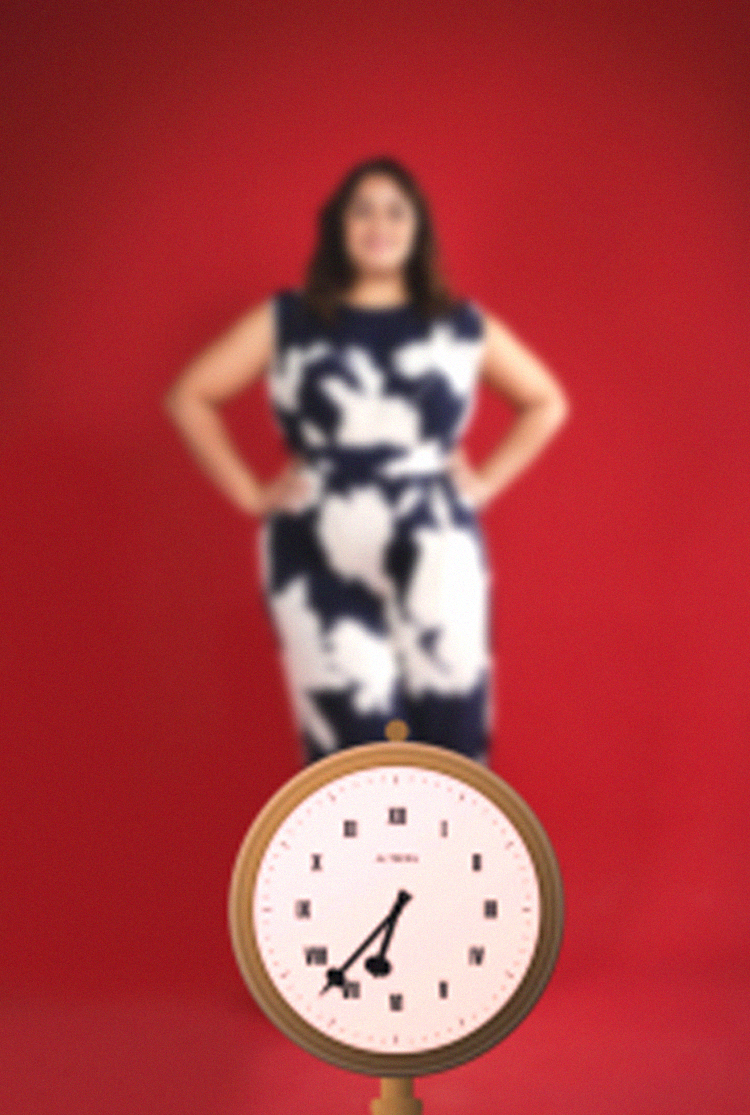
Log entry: h=6 m=37
